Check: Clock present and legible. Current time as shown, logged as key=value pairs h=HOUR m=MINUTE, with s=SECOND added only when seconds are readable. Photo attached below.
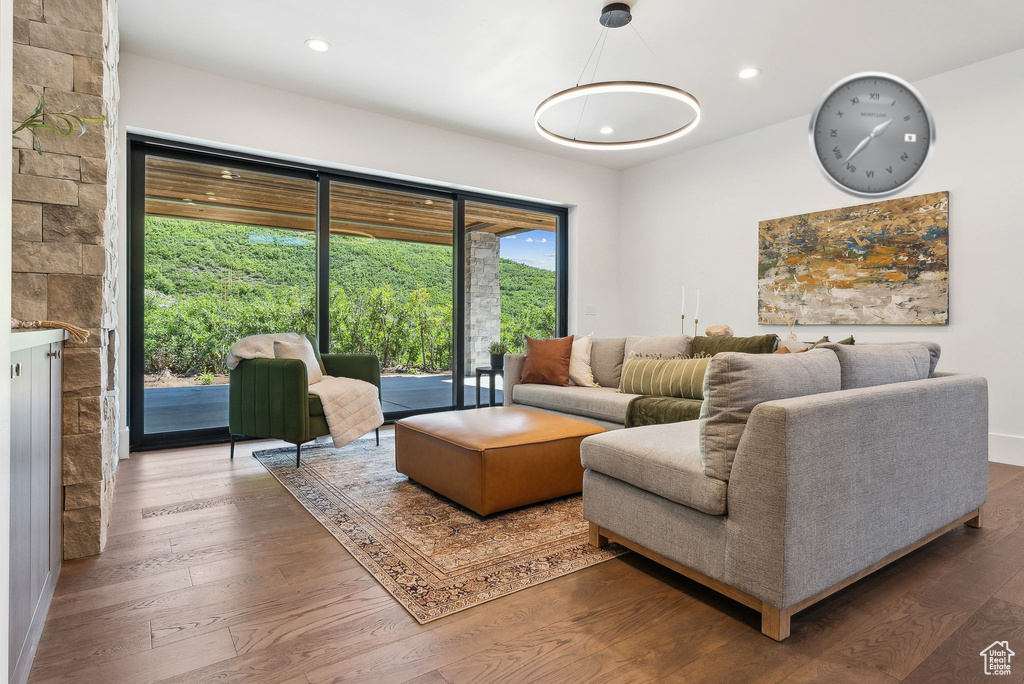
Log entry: h=1 m=37
